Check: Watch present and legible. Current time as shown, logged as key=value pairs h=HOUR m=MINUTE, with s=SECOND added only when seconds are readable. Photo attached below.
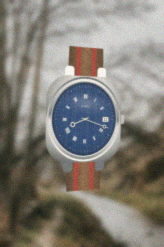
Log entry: h=8 m=18
